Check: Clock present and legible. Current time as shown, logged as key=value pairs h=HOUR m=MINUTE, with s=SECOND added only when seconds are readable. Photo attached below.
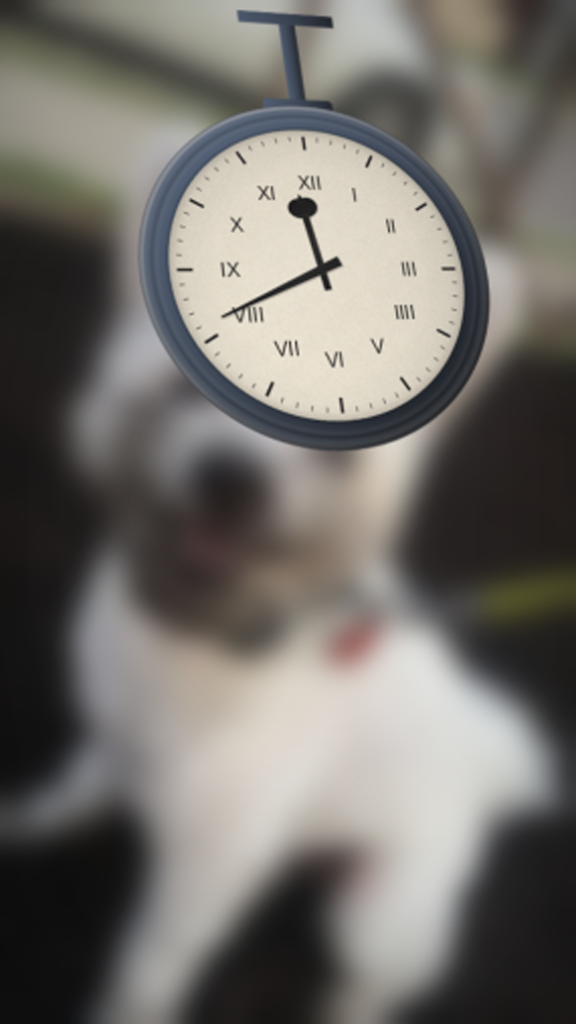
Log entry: h=11 m=41
